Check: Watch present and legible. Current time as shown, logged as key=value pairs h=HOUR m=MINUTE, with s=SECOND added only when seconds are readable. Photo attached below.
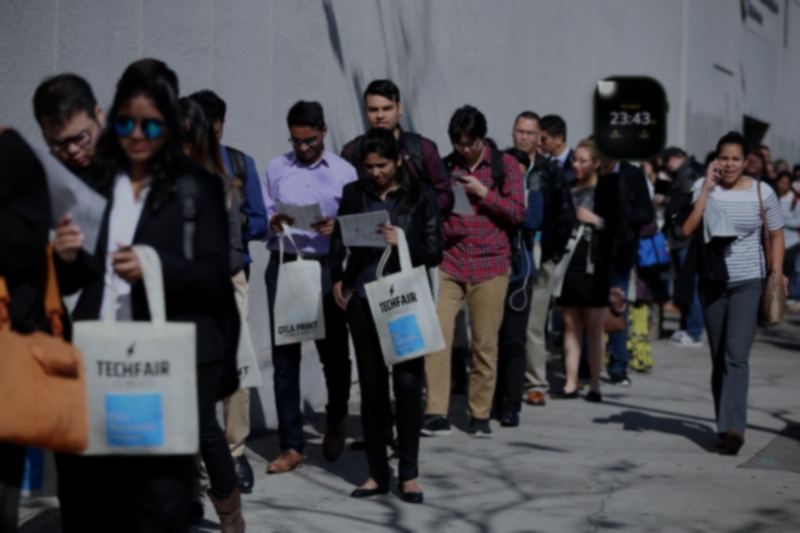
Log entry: h=23 m=43
